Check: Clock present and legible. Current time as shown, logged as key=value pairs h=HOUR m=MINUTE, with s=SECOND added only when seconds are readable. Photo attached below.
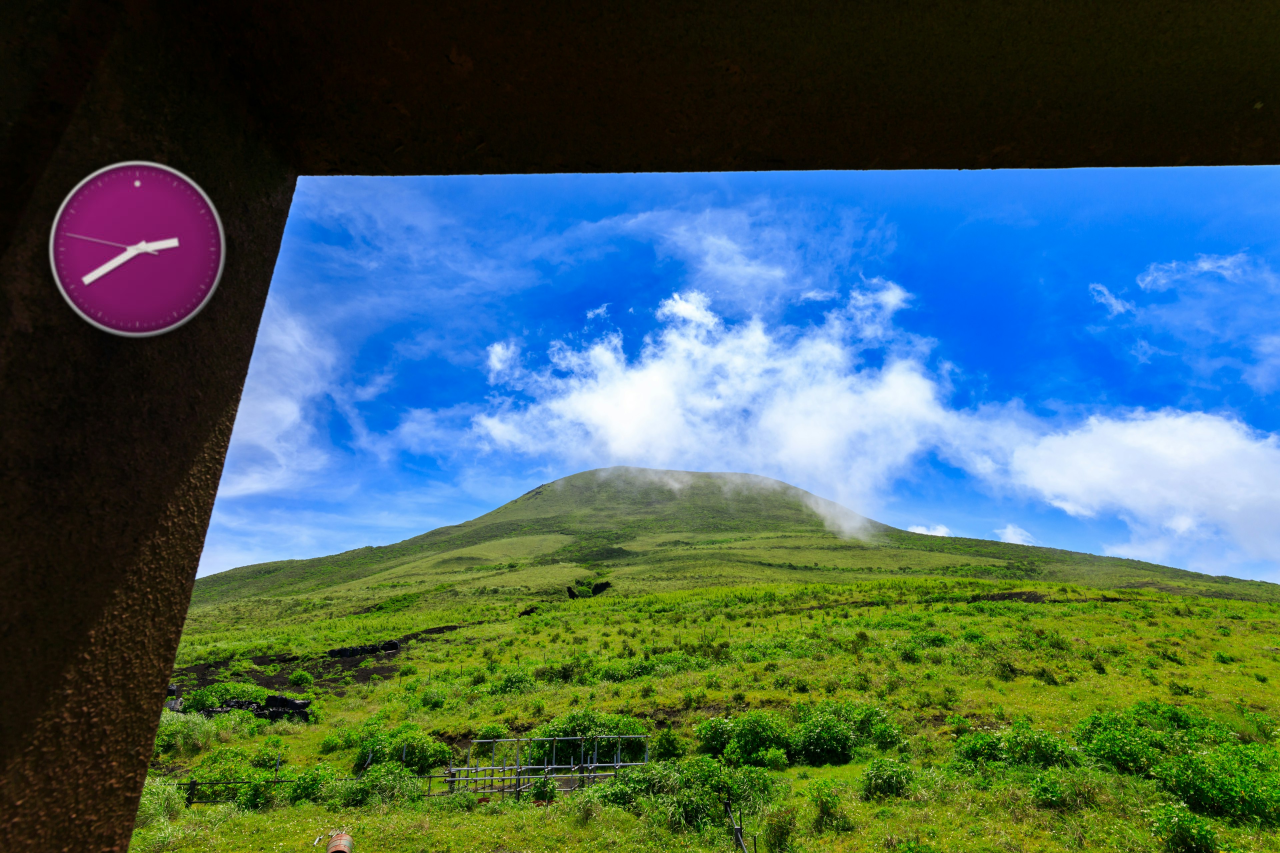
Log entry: h=2 m=39 s=47
